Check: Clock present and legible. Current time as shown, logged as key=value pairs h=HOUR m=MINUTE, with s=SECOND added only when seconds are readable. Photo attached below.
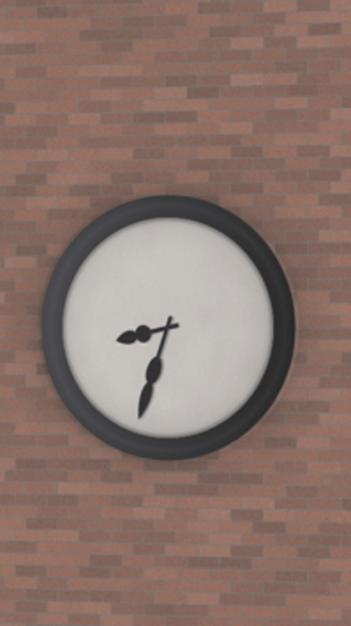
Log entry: h=8 m=33
